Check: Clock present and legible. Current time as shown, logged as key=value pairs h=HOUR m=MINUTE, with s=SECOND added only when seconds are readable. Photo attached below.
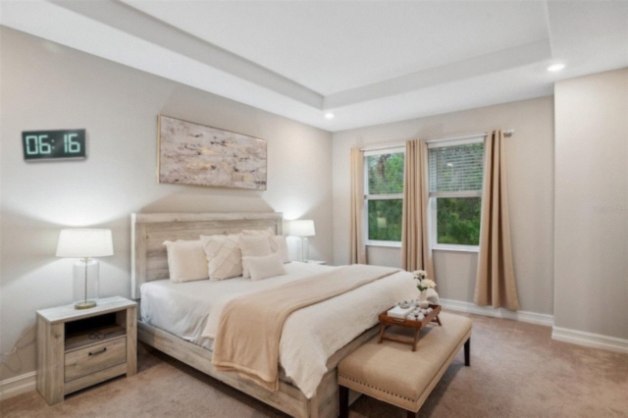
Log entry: h=6 m=16
